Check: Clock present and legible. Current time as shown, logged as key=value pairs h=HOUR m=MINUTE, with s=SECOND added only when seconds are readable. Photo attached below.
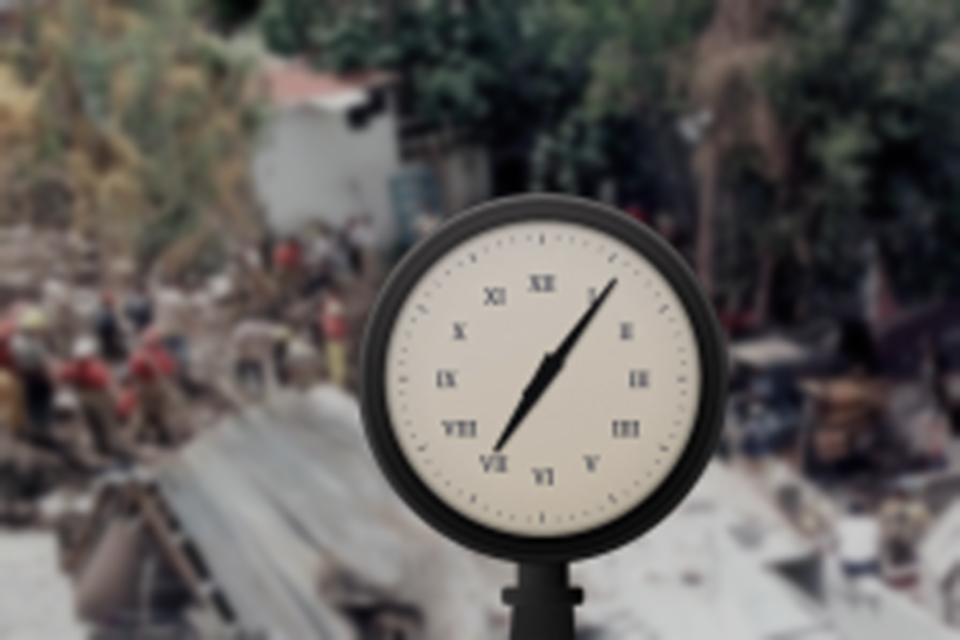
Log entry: h=7 m=6
